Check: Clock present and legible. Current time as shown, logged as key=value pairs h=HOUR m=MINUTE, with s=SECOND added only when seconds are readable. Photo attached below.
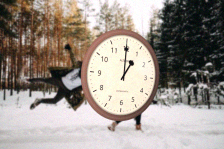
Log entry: h=1 m=0
